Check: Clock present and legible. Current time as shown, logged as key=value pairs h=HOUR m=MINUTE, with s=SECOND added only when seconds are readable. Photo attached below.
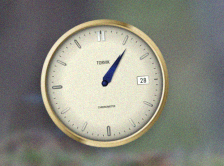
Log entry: h=1 m=6
